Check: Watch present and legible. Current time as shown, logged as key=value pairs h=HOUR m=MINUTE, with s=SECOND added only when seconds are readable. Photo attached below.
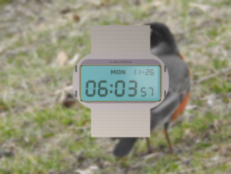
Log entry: h=6 m=3 s=57
